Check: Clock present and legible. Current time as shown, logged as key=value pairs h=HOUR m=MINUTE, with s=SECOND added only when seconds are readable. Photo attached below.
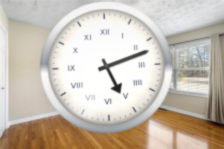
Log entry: h=5 m=12
